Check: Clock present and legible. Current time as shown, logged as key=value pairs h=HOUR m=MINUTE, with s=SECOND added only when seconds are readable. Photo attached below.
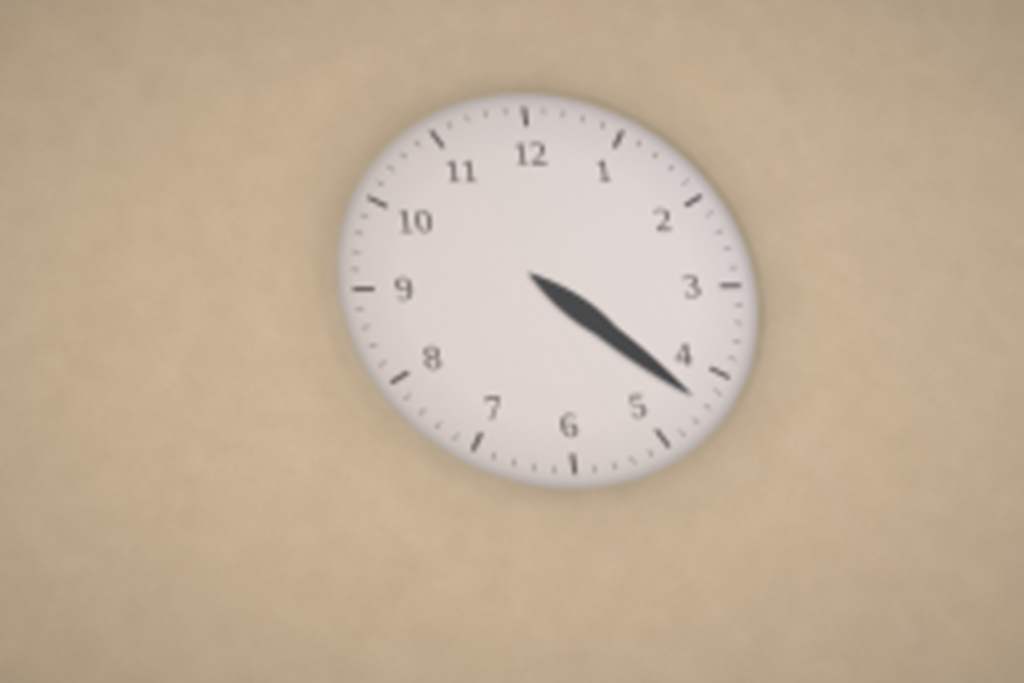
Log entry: h=4 m=22
